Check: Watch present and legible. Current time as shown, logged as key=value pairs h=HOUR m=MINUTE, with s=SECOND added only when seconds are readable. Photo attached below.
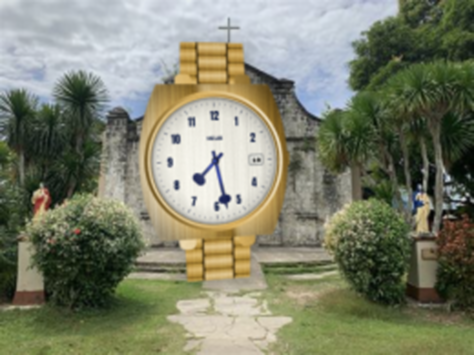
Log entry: h=7 m=28
